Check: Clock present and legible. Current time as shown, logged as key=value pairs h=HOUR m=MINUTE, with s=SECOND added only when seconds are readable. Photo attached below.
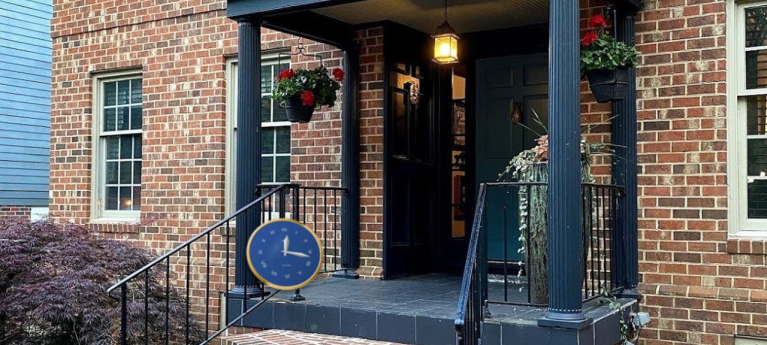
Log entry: h=12 m=17
